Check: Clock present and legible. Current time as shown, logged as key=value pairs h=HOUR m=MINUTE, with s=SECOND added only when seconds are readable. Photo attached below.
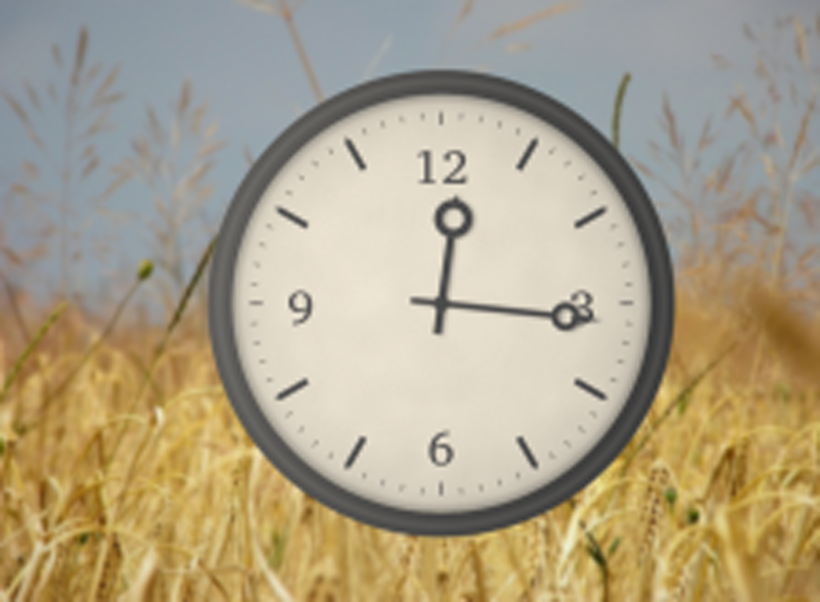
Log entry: h=12 m=16
